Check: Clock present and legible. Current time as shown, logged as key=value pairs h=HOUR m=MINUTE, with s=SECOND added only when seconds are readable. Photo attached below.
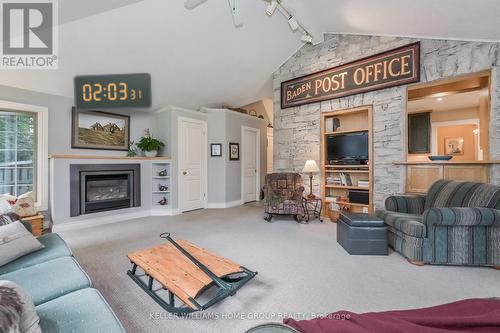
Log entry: h=2 m=3 s=31
